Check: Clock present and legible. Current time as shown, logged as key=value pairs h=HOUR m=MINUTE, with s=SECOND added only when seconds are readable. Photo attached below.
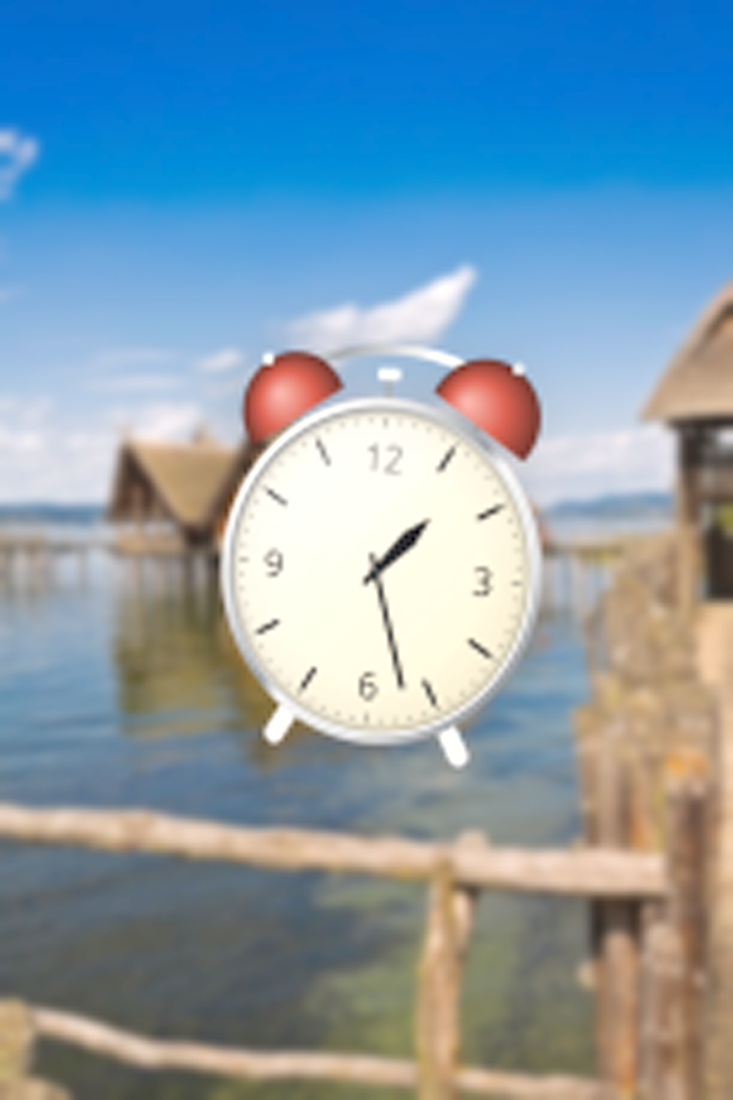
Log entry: h=1 m=27
